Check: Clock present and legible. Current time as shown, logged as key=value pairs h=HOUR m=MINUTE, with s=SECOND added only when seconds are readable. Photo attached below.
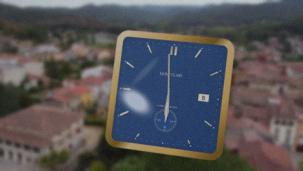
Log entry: h=5 m=59
